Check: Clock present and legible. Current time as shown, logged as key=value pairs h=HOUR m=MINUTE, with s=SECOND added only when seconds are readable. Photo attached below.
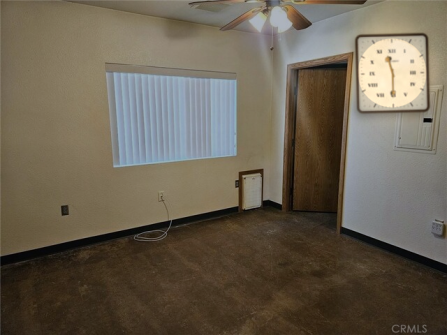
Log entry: h=11 m=30
